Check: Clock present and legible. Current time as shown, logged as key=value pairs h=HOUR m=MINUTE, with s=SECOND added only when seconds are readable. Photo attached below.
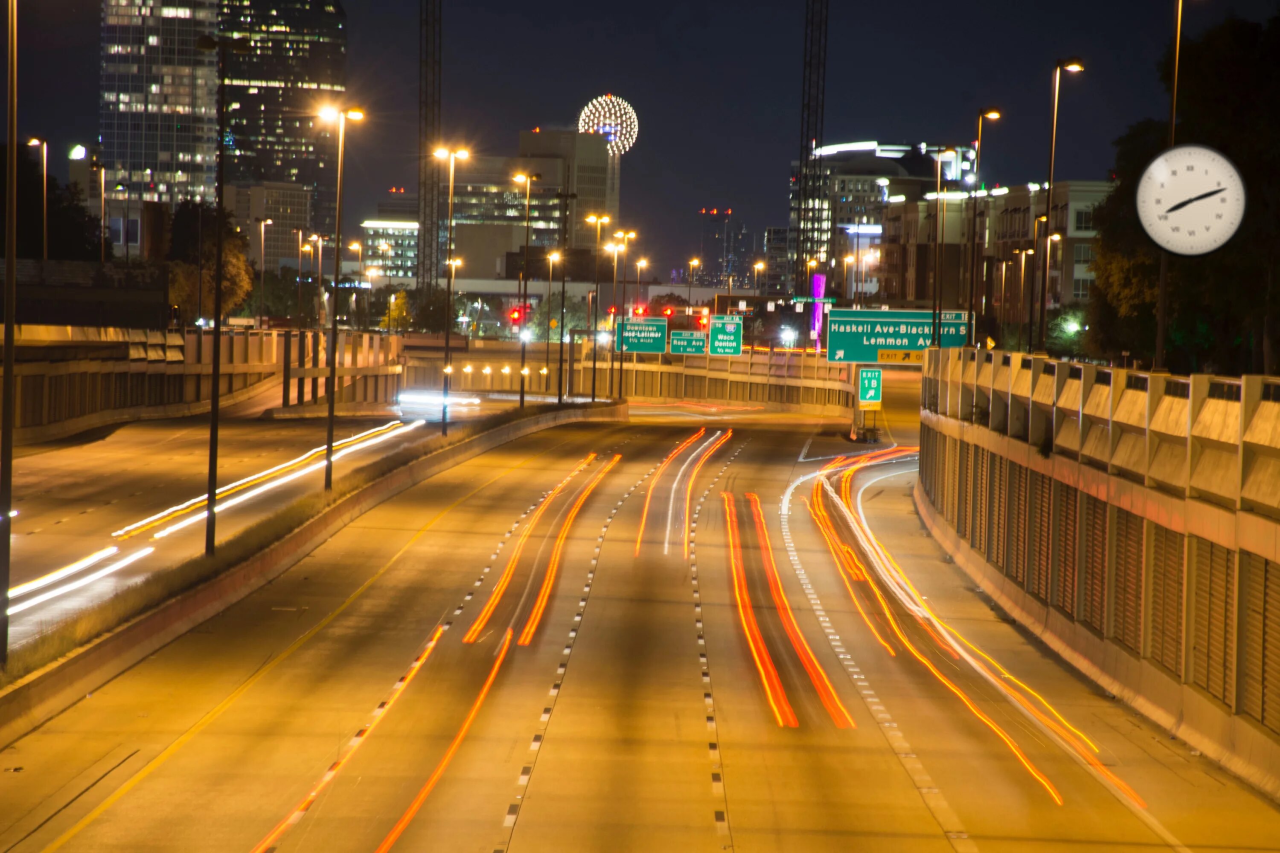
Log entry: h=8 m=12
